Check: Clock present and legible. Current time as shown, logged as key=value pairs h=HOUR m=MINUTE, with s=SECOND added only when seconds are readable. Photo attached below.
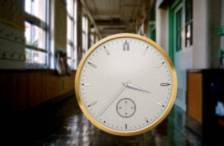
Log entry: h=3 m=37
